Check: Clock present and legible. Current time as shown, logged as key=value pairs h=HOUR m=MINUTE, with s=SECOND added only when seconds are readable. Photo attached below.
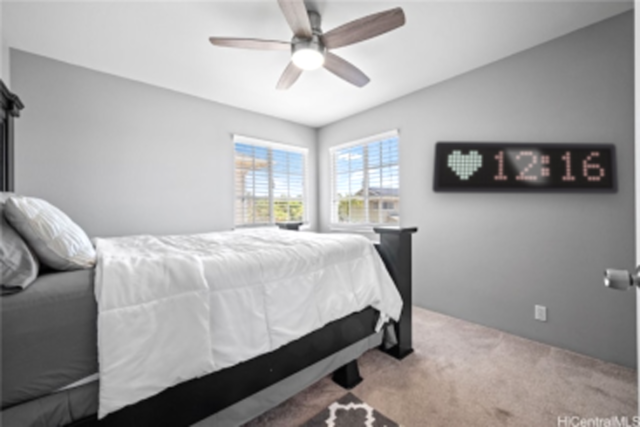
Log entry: h=12 m=16
